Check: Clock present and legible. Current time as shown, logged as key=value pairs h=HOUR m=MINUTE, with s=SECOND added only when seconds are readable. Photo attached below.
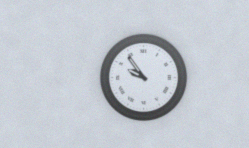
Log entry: h=9 m=54
